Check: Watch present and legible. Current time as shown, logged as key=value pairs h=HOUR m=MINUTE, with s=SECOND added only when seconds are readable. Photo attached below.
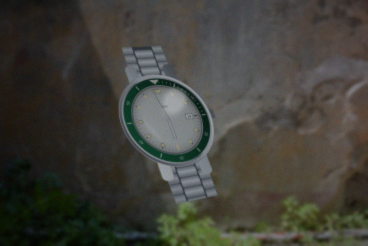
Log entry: h=5 m=58
